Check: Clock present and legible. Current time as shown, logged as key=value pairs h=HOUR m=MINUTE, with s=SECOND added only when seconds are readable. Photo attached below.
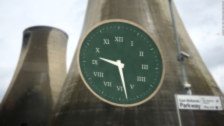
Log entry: h=9 m=28
